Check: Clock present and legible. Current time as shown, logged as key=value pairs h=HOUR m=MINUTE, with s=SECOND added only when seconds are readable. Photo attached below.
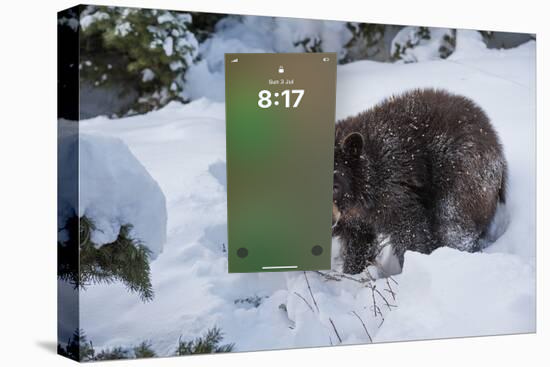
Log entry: h=8 m=17
